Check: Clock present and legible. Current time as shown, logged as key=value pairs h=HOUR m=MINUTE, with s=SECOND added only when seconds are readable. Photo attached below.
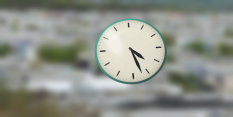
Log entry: h=4 m=27
